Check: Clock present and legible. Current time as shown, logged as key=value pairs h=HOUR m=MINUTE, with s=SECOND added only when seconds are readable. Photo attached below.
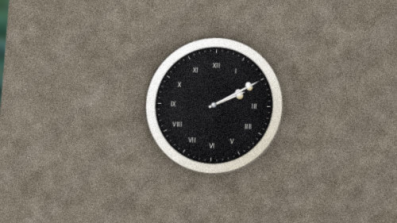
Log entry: h=2 m=10
